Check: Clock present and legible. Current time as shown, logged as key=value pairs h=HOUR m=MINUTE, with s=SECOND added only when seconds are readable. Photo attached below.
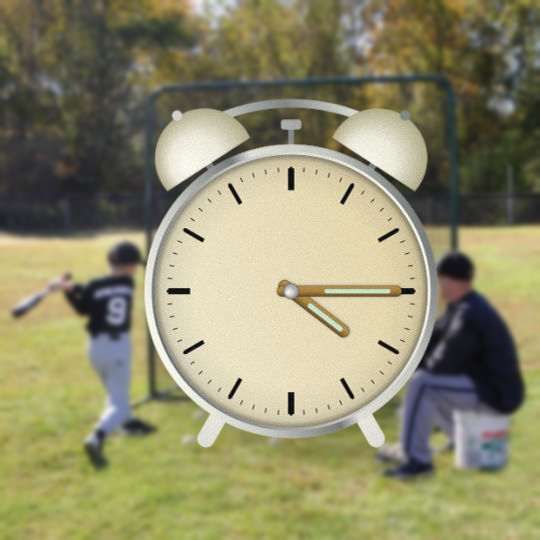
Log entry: h=4 m=15
